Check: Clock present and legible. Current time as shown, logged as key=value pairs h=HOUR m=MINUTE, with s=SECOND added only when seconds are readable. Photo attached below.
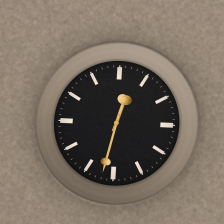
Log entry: h=12 m=32
